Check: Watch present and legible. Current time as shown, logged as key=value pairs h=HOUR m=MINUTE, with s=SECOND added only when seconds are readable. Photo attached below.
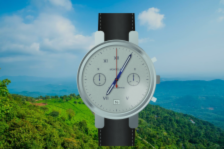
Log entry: h=7 m=5
